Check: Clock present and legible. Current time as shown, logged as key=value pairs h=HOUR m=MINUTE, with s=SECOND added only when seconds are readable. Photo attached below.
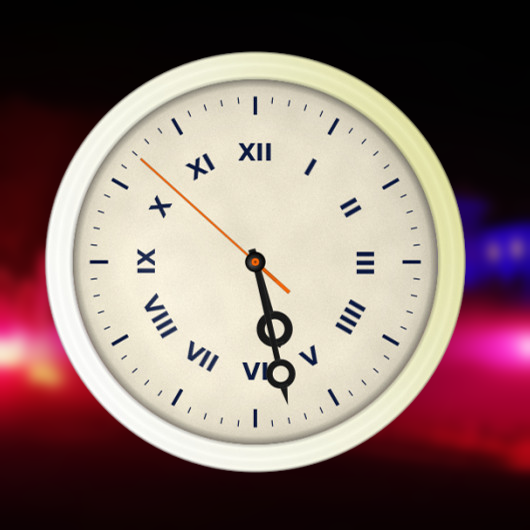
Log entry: h=5 m=27 s=52
